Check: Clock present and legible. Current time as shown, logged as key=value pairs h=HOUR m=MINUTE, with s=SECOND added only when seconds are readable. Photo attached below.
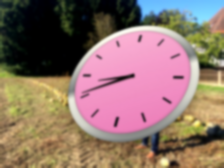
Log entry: h=8 m=41
